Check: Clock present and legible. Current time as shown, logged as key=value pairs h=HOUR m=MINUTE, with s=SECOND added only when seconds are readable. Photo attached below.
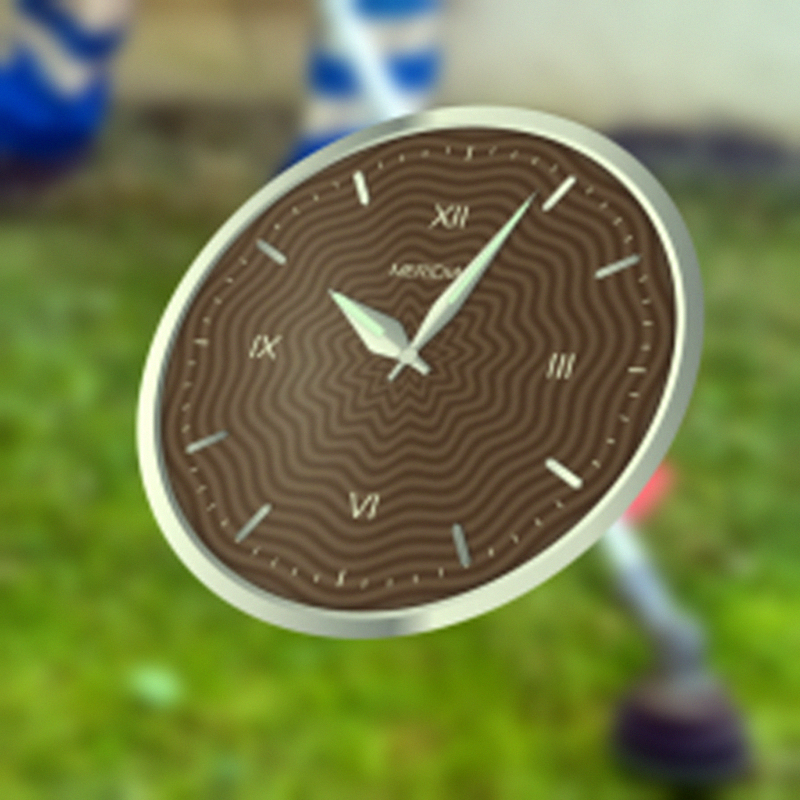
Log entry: h=10 m=4
